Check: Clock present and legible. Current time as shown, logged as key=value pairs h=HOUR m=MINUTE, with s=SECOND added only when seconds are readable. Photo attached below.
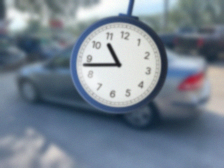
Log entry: h=10 m=43
